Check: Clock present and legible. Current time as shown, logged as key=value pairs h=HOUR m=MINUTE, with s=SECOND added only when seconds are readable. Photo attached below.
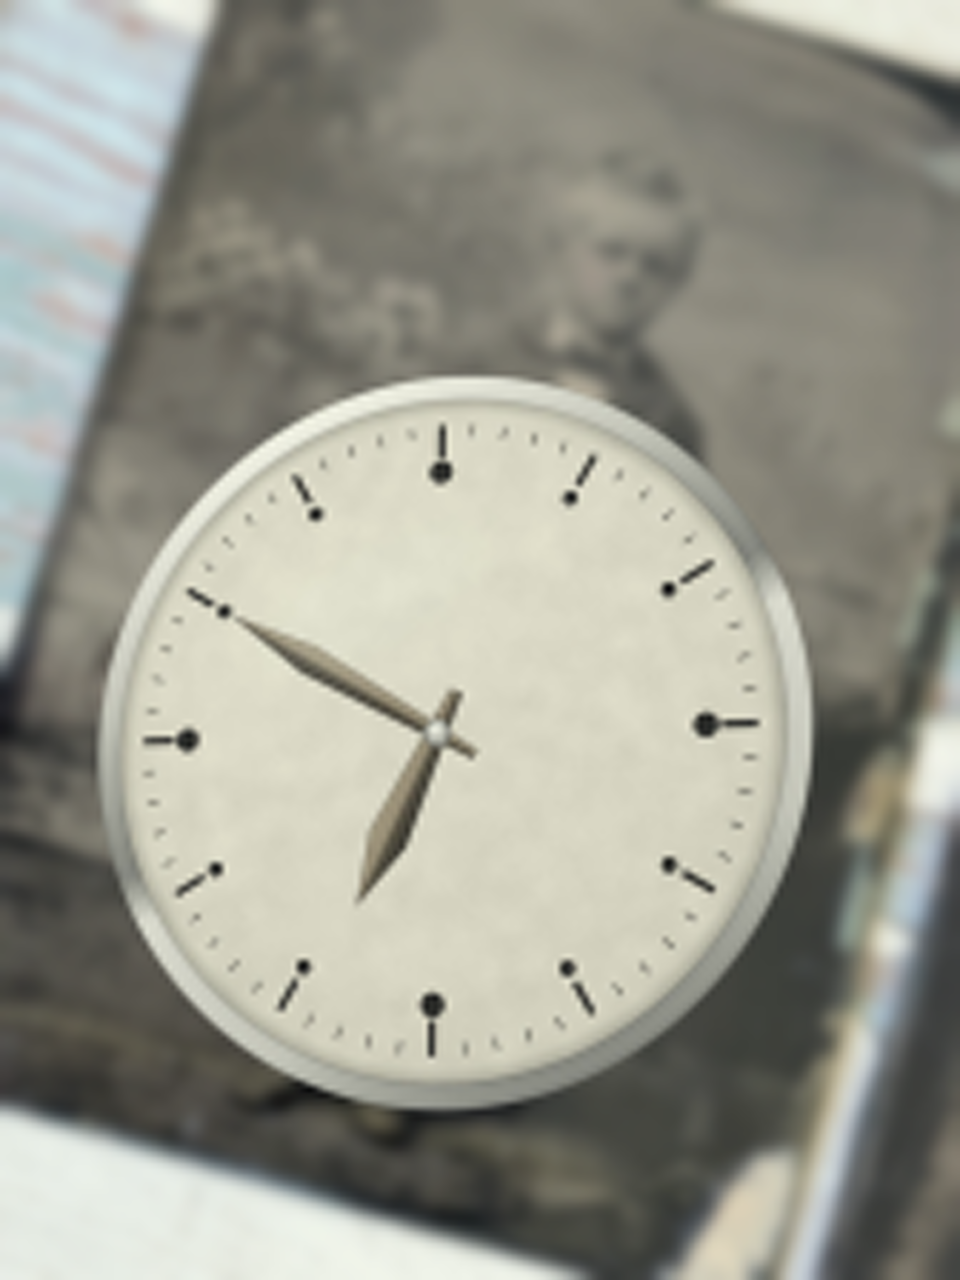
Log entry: h=6 m=50
